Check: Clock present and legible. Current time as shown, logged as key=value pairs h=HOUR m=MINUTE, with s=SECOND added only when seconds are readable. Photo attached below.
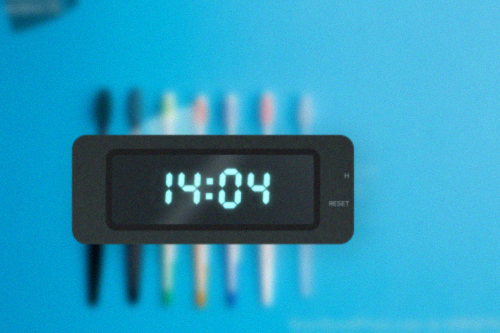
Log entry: h=14 m=4
